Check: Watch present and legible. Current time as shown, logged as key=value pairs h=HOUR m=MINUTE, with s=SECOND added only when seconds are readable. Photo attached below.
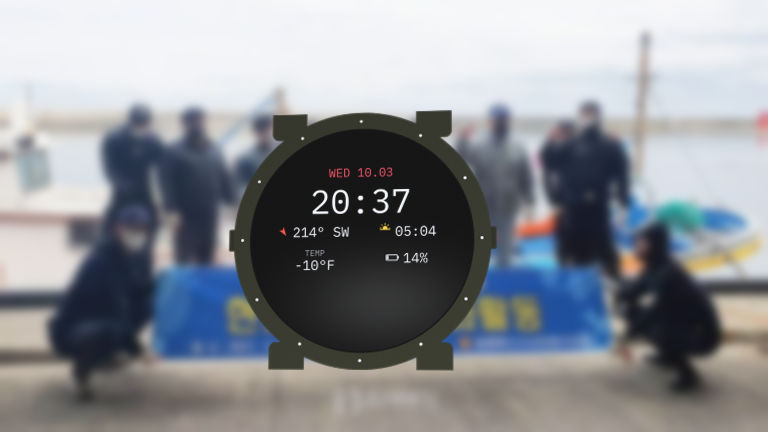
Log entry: h=20 m=37
